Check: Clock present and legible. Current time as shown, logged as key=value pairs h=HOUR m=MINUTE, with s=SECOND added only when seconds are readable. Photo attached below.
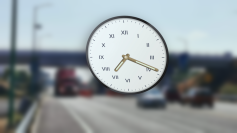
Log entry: h=7 m=19
